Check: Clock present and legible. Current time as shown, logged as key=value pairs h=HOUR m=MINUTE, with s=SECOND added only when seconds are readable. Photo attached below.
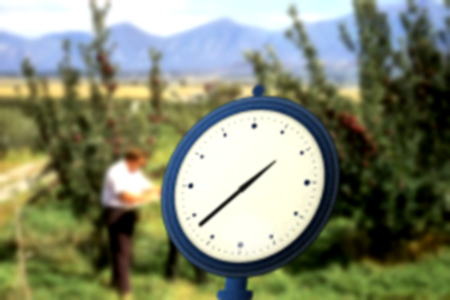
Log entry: h=1 m=38
